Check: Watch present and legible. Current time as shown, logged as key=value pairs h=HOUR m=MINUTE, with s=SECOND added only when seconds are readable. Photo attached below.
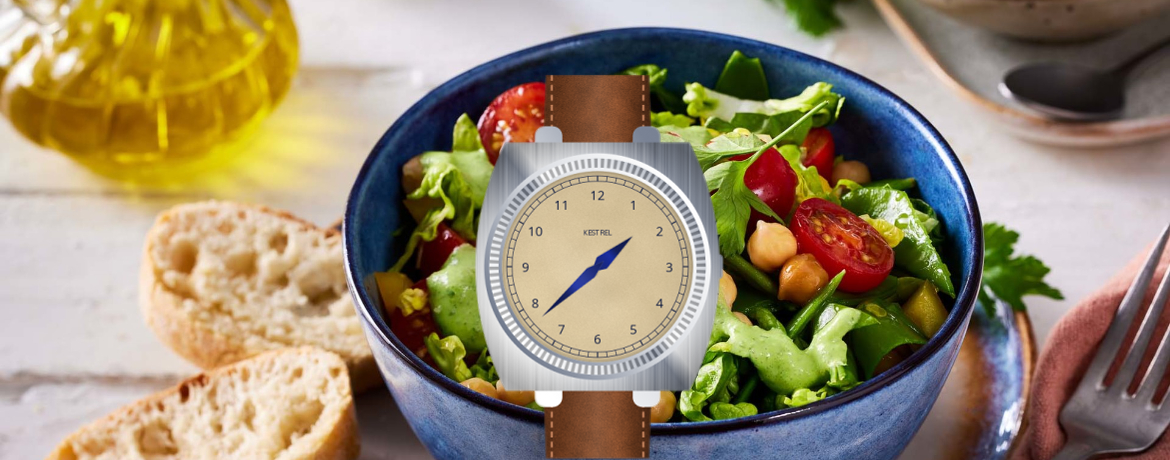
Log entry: h=1 m=38
